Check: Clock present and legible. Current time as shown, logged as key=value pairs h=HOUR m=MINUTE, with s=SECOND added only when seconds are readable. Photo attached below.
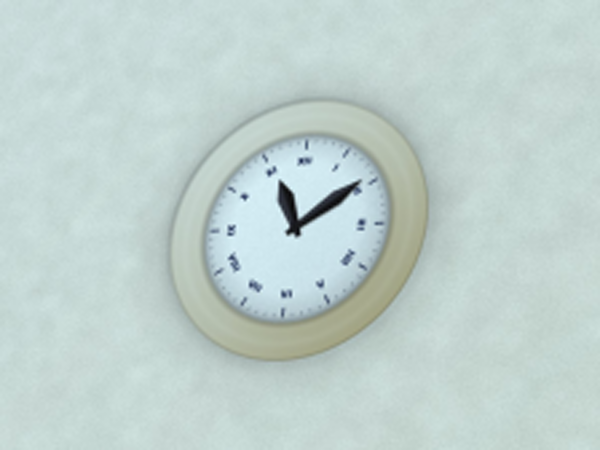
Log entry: h=11 m=9
